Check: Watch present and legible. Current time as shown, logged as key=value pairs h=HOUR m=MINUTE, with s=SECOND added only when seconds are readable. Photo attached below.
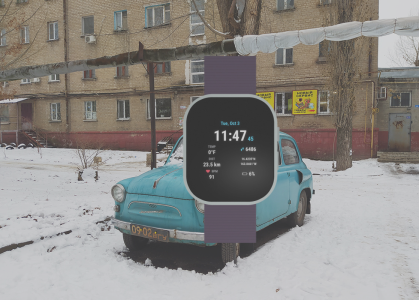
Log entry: h=11 m=47
